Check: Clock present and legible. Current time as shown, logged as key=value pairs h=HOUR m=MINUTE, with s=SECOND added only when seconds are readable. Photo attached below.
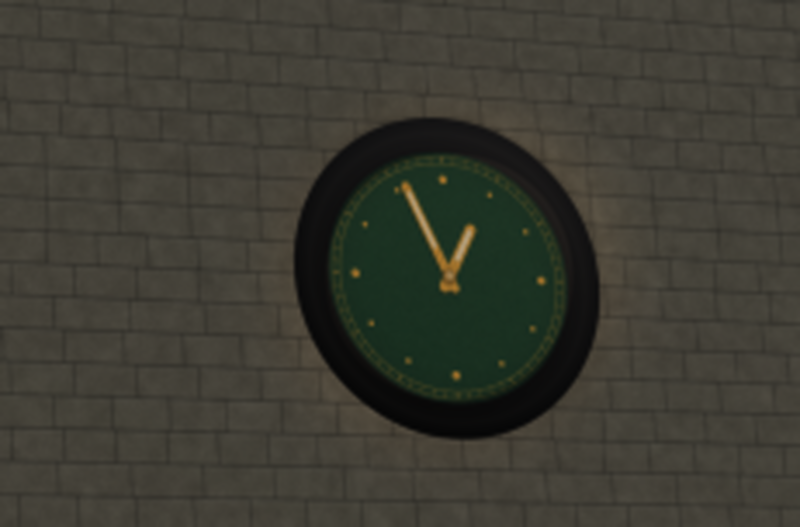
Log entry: h=12 m=56
